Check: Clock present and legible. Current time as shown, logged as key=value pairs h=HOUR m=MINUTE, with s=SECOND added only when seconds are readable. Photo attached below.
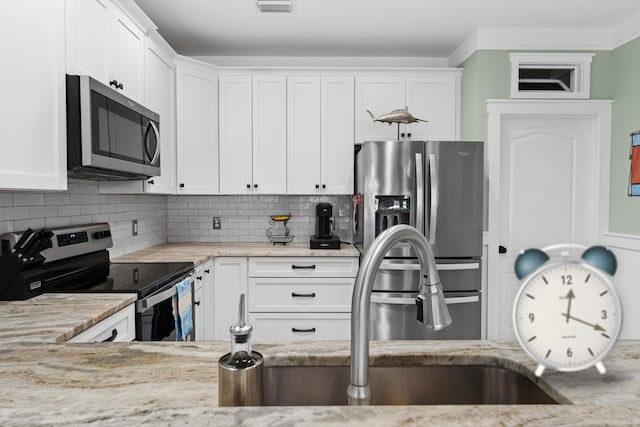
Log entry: h=12 m=19
